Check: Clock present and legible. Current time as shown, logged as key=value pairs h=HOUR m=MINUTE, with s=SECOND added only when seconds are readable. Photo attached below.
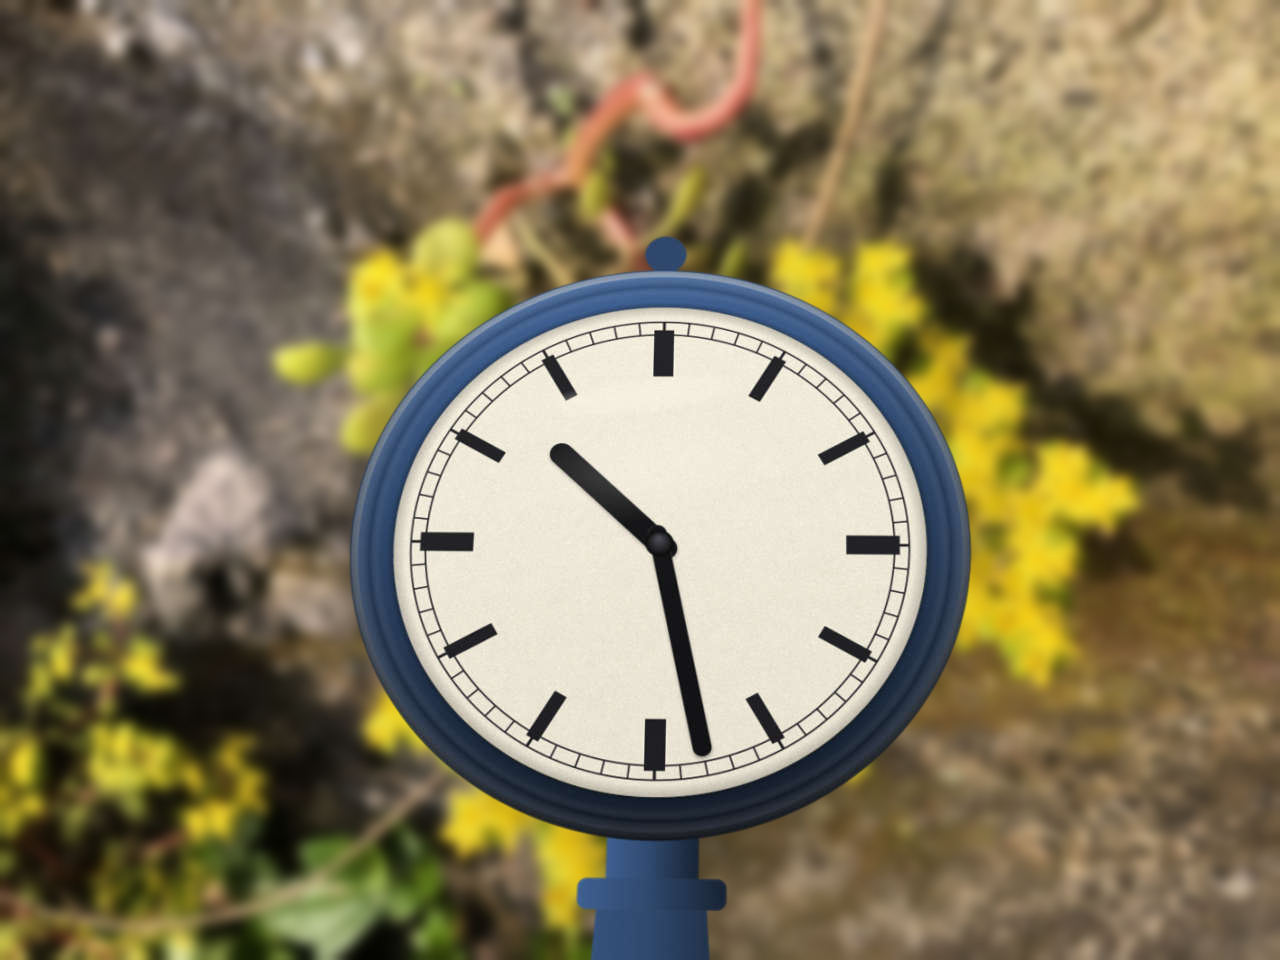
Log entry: h=10 m=28
